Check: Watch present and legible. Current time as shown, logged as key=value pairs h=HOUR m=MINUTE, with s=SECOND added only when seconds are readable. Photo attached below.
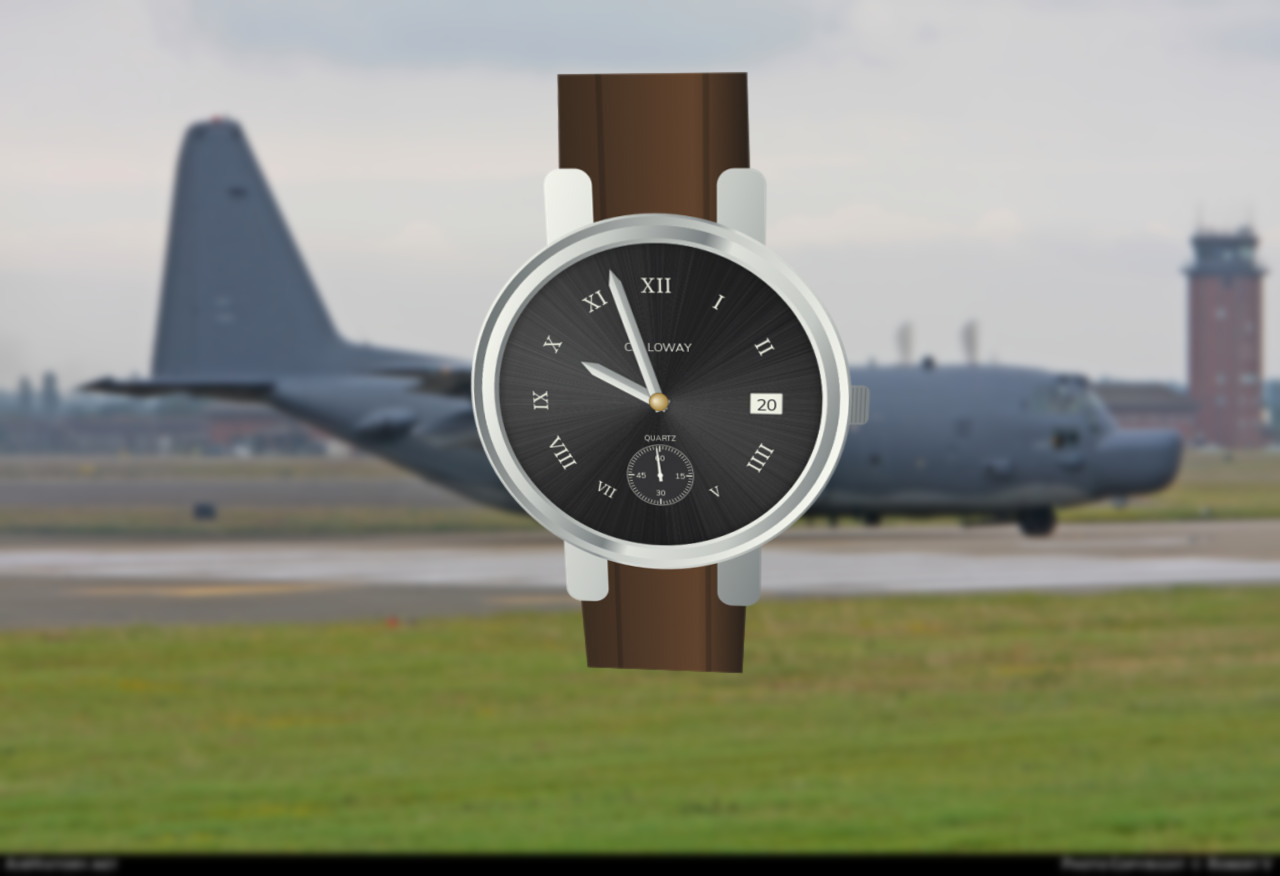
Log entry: h=9 m=56 s=59
